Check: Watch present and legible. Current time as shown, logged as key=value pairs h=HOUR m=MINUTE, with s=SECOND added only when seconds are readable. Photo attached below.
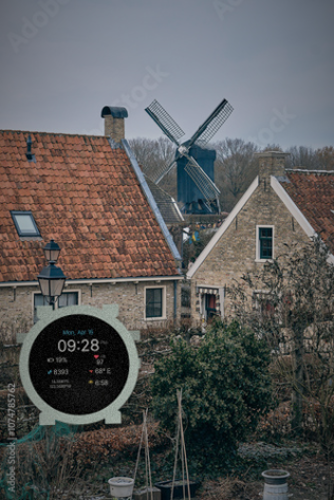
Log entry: h=9 m=28
